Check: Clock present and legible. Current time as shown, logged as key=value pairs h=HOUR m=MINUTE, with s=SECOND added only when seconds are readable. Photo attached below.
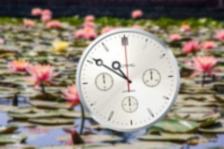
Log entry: h=10 m=51
